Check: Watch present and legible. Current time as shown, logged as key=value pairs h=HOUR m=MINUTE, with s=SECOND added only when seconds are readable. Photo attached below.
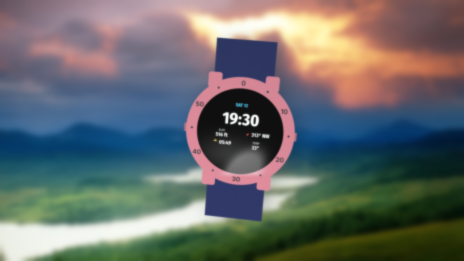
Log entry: h=19 m=30
